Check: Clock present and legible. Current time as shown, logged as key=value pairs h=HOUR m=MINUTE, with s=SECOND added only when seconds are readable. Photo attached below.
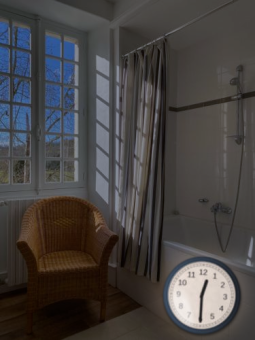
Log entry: h=12 m=30
